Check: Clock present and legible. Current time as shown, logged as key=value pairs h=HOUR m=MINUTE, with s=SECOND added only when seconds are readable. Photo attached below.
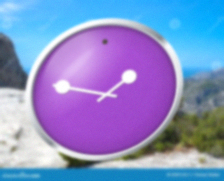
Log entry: h=1 m=48
